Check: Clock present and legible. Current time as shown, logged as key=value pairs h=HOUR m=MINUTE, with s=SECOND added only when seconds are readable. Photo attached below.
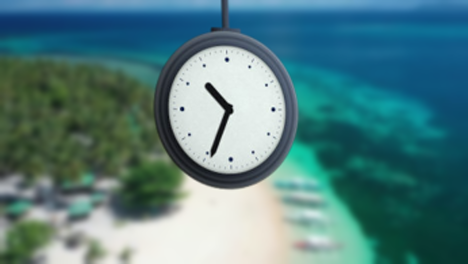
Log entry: h=10 m=34
